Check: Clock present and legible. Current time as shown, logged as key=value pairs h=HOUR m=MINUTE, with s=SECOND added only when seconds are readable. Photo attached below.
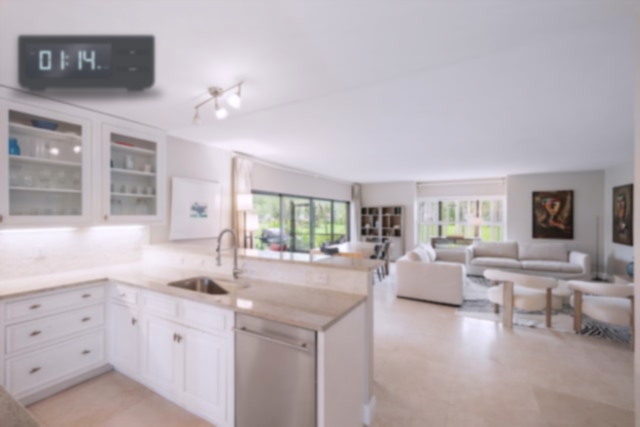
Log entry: h=1 m=14
